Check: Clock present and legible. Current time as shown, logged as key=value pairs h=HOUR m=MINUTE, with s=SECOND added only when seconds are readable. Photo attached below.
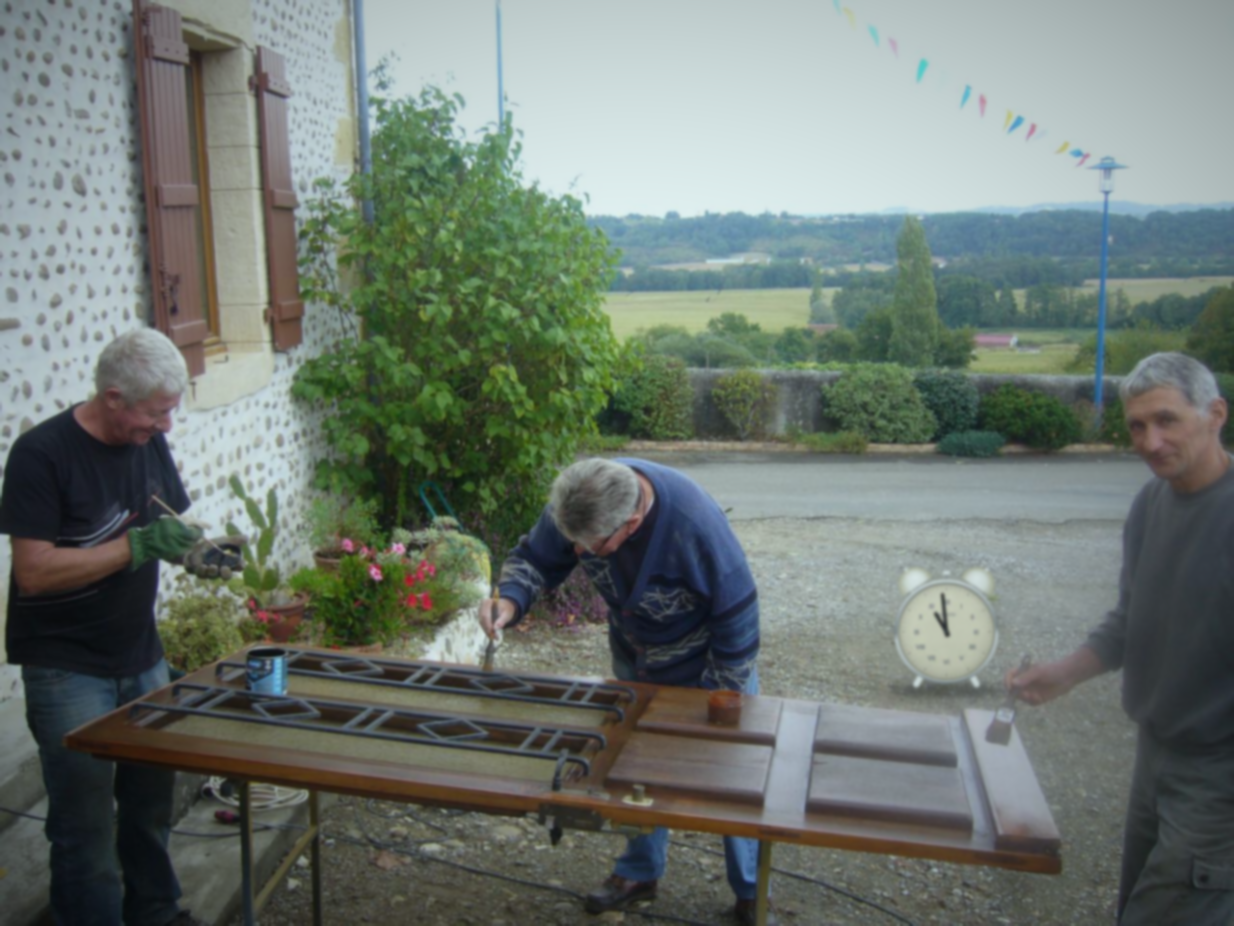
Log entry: h=10 m=59
